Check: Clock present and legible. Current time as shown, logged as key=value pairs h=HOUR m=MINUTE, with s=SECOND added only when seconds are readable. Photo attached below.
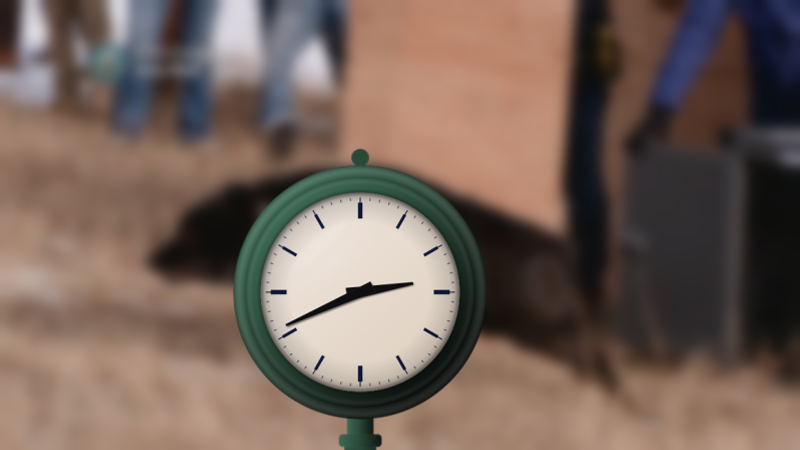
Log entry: h=2 m=41
